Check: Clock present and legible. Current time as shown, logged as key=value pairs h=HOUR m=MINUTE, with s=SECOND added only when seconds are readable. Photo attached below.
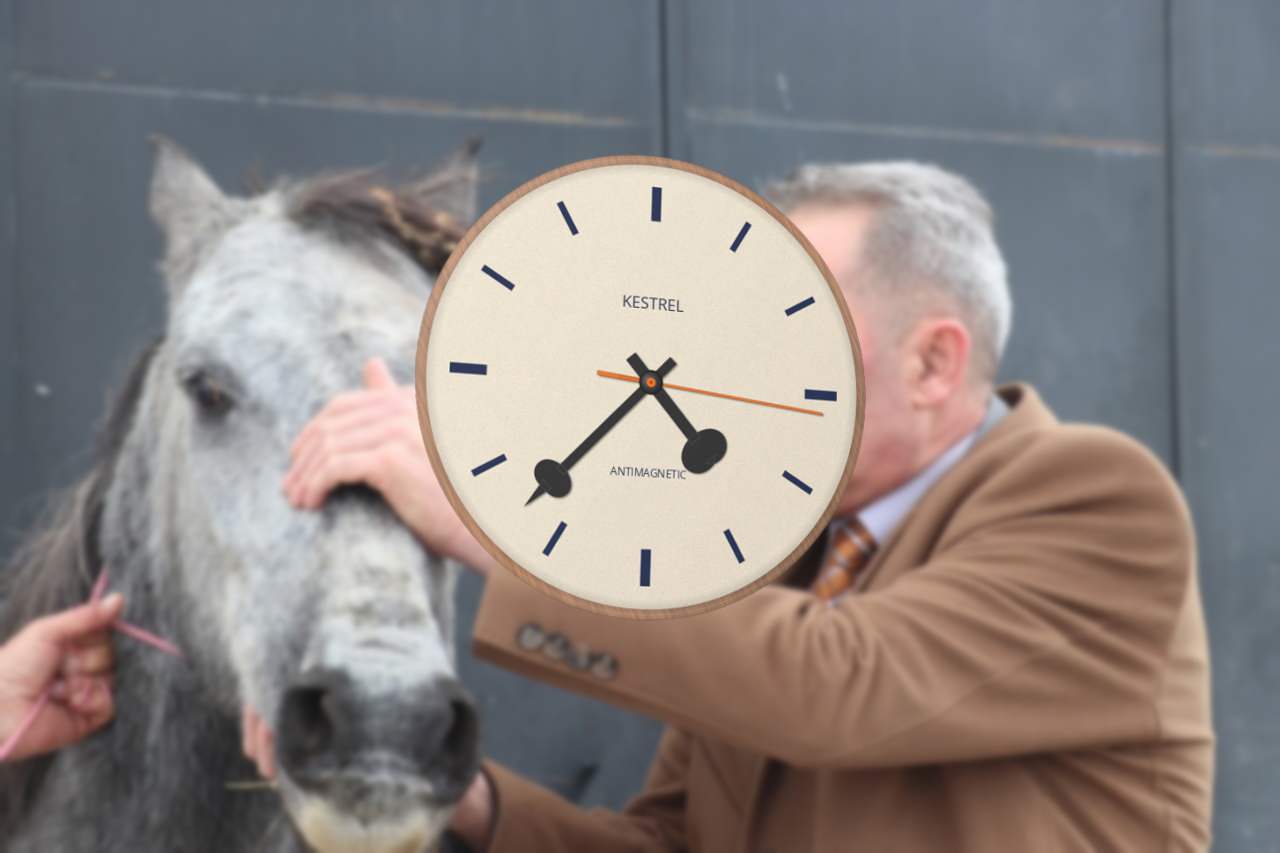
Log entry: h=4 m=37 s=16
